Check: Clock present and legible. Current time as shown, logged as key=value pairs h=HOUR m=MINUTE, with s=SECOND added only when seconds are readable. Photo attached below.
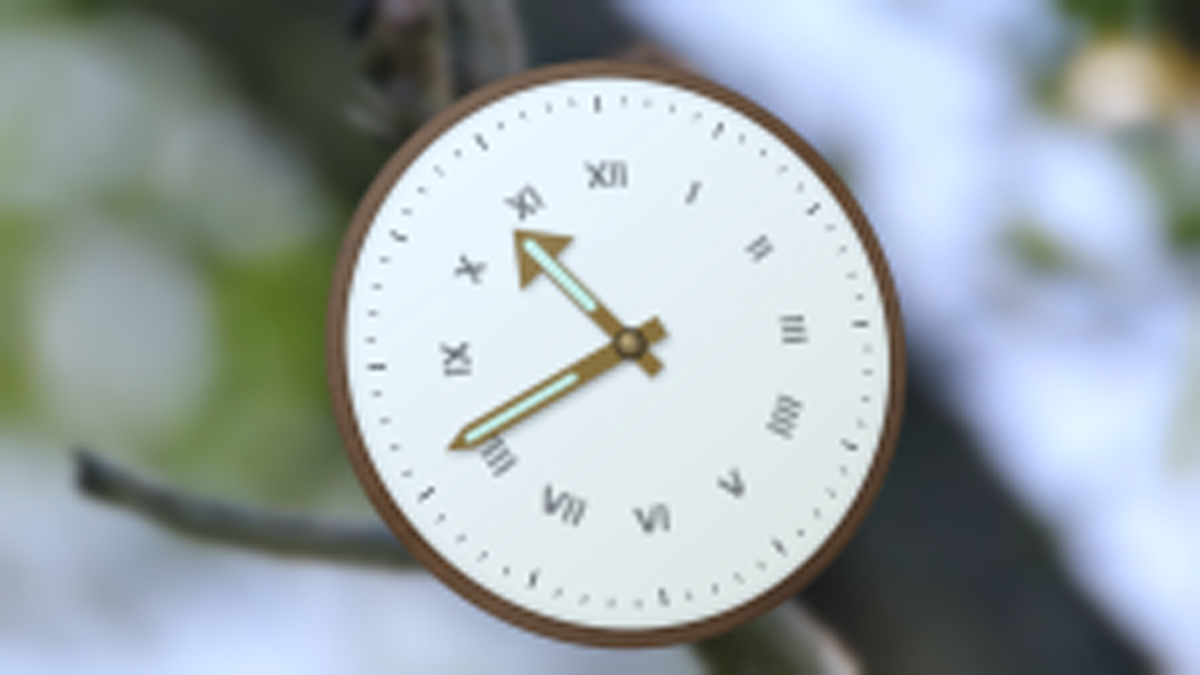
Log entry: h=10 m=41
